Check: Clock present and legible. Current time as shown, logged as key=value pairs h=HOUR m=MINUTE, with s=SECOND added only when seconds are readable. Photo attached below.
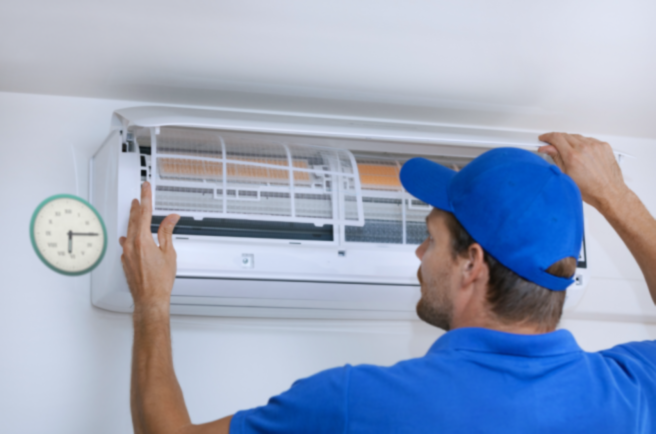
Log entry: h=6 m=15
